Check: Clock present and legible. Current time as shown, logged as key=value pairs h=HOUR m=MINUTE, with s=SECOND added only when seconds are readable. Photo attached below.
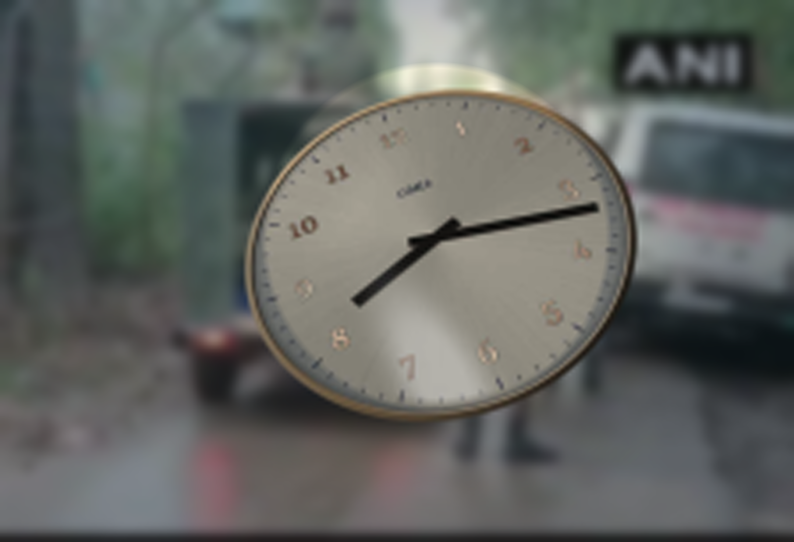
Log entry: h=8 m=17
